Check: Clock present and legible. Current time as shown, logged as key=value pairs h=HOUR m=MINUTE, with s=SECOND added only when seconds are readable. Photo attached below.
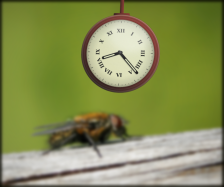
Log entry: h=8 m=23
